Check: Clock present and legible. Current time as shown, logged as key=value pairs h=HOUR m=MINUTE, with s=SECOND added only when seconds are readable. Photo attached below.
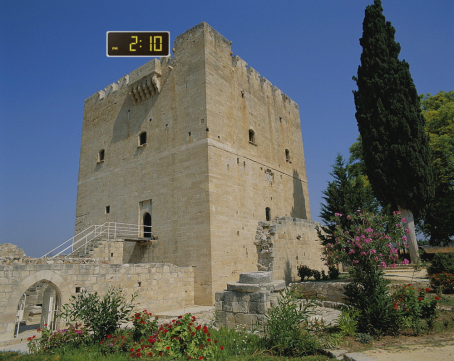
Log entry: h=2 m=10
